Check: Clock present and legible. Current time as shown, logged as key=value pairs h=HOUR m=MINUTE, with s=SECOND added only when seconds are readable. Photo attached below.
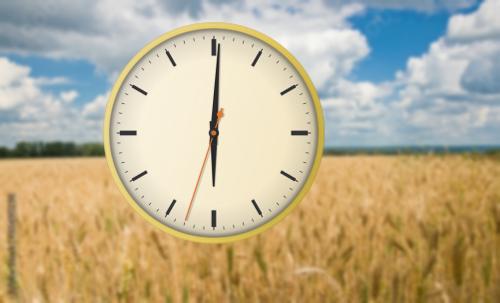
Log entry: h=6 m=0 s=33
